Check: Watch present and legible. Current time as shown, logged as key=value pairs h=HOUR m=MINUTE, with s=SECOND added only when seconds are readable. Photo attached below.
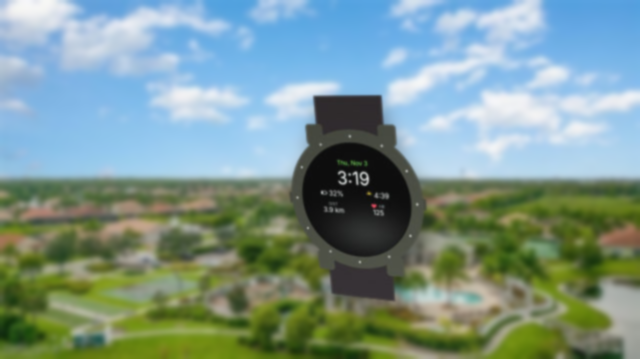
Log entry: h=3 m=19
